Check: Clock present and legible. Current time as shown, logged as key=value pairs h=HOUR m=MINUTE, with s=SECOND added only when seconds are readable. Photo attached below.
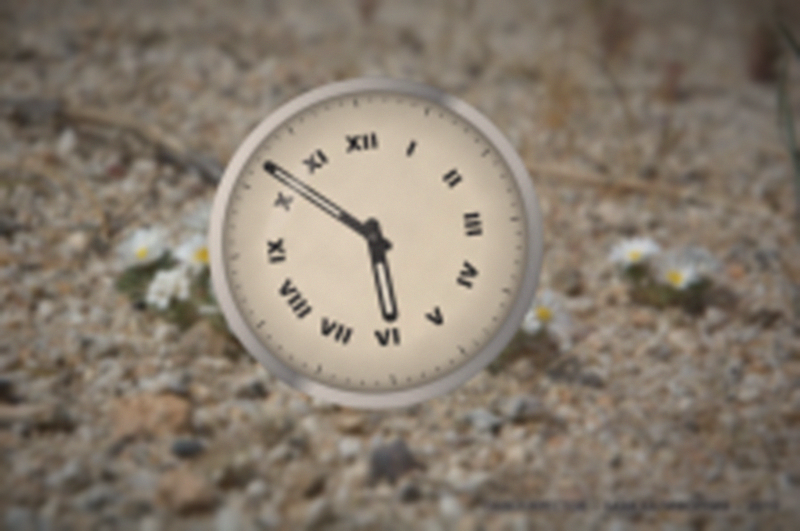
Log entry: h=5 m=52
